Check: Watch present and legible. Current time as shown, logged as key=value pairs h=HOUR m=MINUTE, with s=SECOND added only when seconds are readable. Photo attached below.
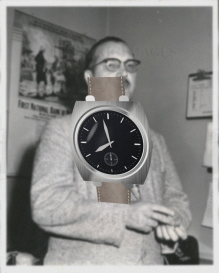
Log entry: h=7 m=58
